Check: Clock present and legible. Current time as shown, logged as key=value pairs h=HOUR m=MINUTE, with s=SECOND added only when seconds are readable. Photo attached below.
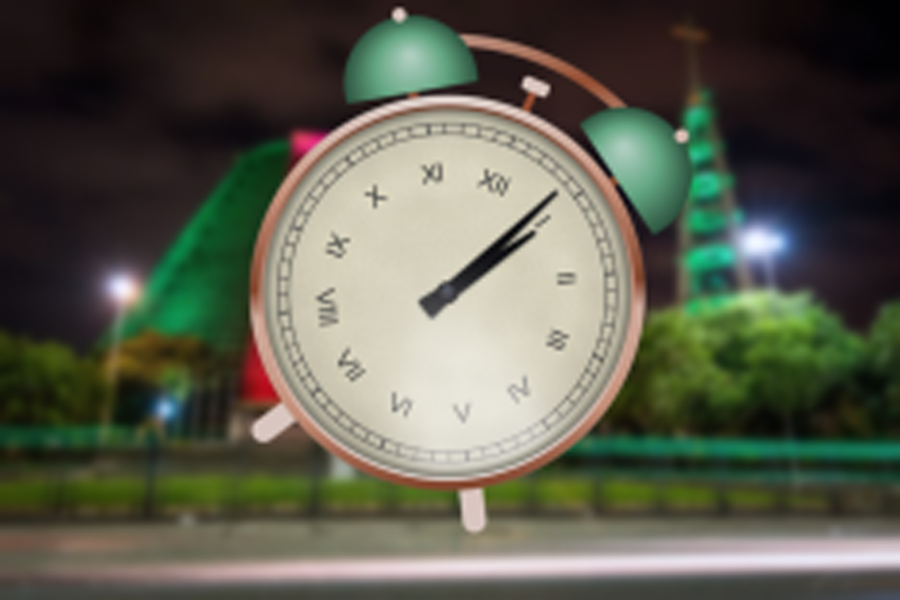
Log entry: h=1 m=4
